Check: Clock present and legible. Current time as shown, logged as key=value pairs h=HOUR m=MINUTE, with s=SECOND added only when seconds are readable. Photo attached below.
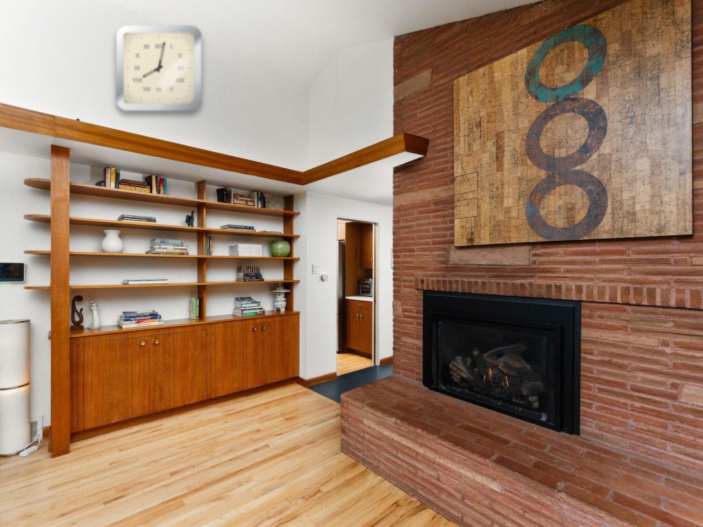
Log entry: h=8 m=2
